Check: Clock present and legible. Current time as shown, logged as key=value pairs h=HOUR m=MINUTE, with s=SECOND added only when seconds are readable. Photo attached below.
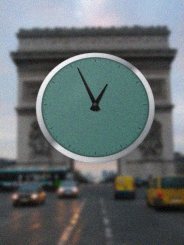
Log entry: h=12 m=56
